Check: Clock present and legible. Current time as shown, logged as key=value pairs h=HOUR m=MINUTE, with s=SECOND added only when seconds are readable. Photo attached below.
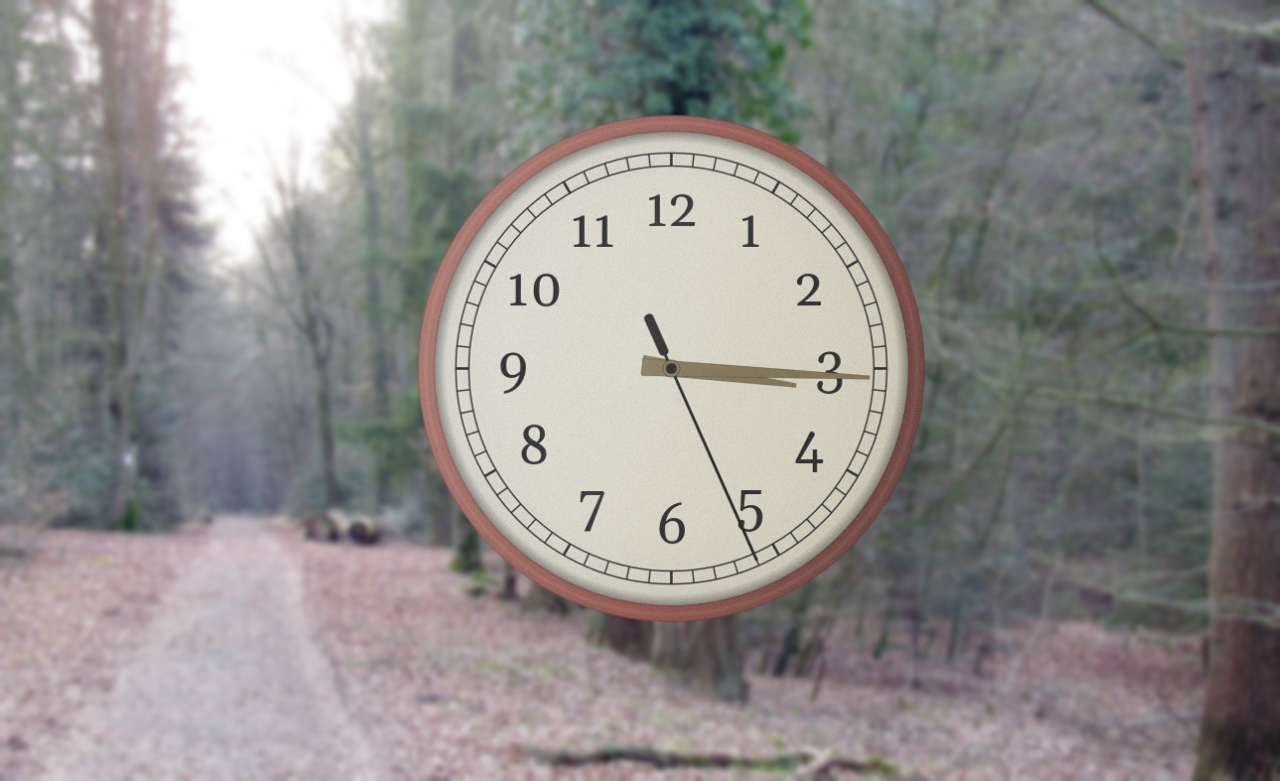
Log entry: h=3 m=15 s=26
